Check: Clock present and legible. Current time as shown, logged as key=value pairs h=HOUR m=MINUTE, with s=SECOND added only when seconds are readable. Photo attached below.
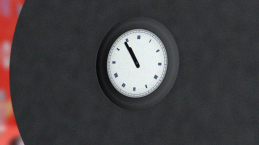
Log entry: h=10 m=54
